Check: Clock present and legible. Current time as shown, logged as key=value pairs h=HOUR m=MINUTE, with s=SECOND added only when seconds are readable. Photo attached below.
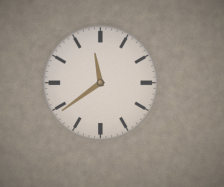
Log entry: h=11 m=39
